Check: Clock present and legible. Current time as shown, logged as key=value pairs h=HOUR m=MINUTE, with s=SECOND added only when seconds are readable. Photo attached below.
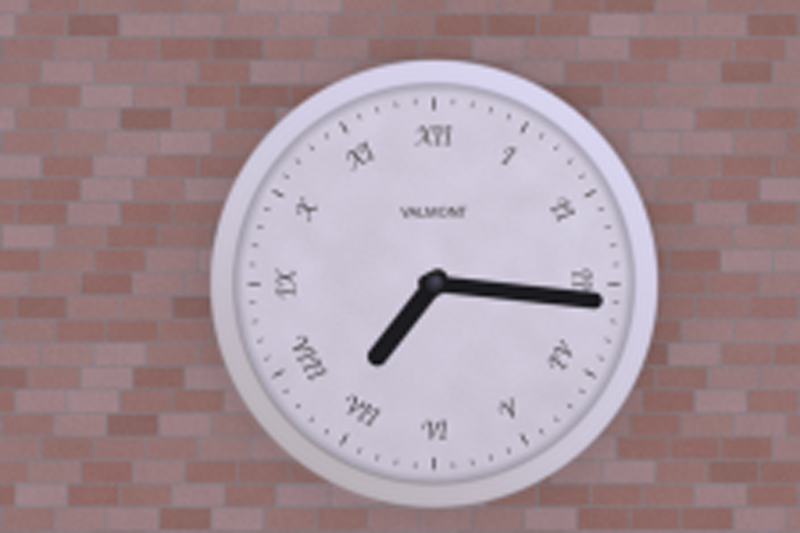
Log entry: h=7 m=16
